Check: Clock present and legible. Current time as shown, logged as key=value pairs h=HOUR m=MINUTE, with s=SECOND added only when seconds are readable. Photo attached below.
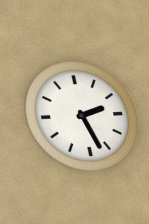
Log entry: h=2 m=27
